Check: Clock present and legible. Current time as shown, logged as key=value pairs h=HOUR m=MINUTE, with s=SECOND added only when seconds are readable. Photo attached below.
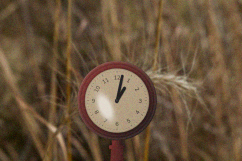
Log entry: h=1 m=2
